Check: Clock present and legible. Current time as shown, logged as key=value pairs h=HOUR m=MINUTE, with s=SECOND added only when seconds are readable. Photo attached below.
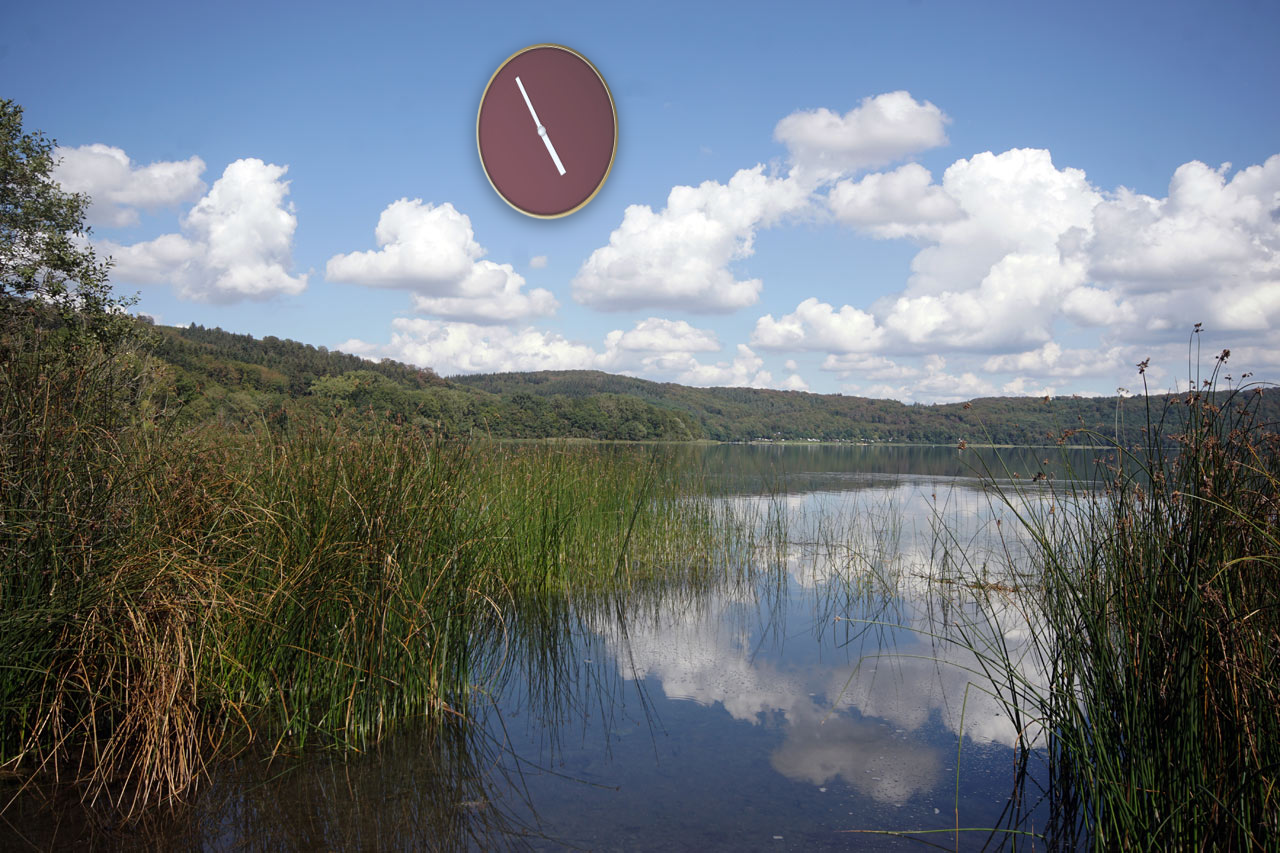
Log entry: h=4 m=55
